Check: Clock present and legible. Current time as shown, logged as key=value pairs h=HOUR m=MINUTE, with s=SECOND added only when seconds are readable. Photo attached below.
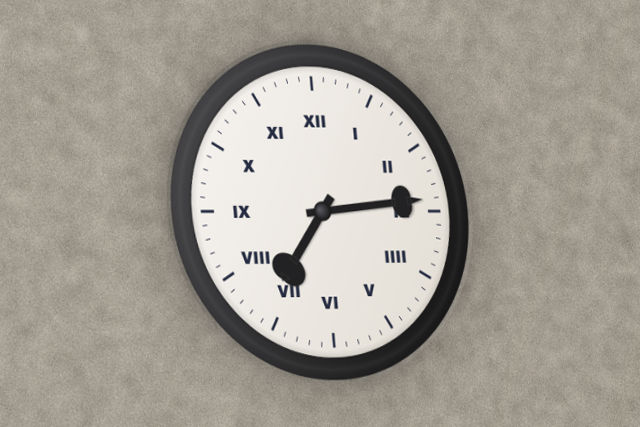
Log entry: h=7 m=14
